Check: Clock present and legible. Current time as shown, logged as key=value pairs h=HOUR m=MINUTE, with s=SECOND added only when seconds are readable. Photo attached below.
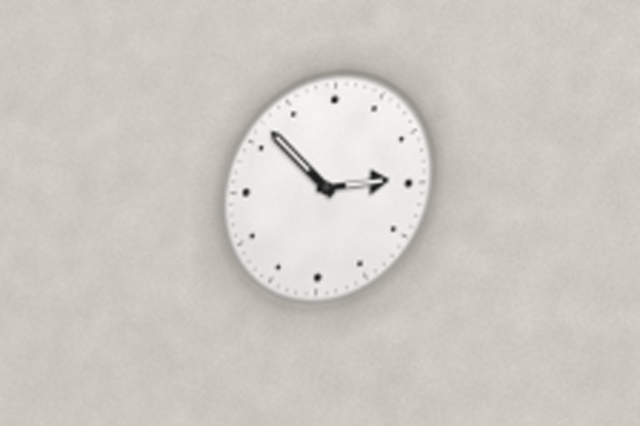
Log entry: h=2 m=52
